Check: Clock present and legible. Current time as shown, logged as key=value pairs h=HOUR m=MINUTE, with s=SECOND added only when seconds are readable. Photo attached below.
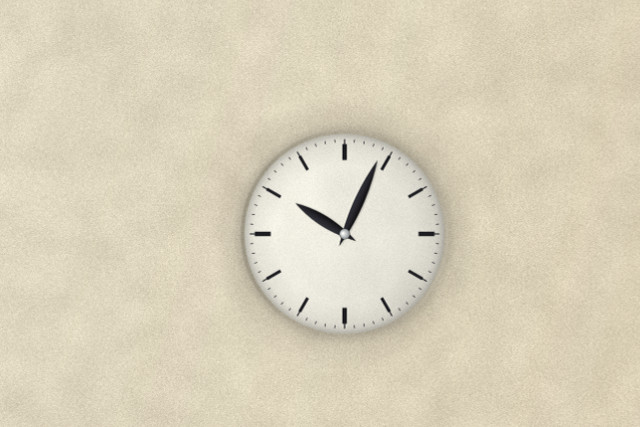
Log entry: h=10 m=4
